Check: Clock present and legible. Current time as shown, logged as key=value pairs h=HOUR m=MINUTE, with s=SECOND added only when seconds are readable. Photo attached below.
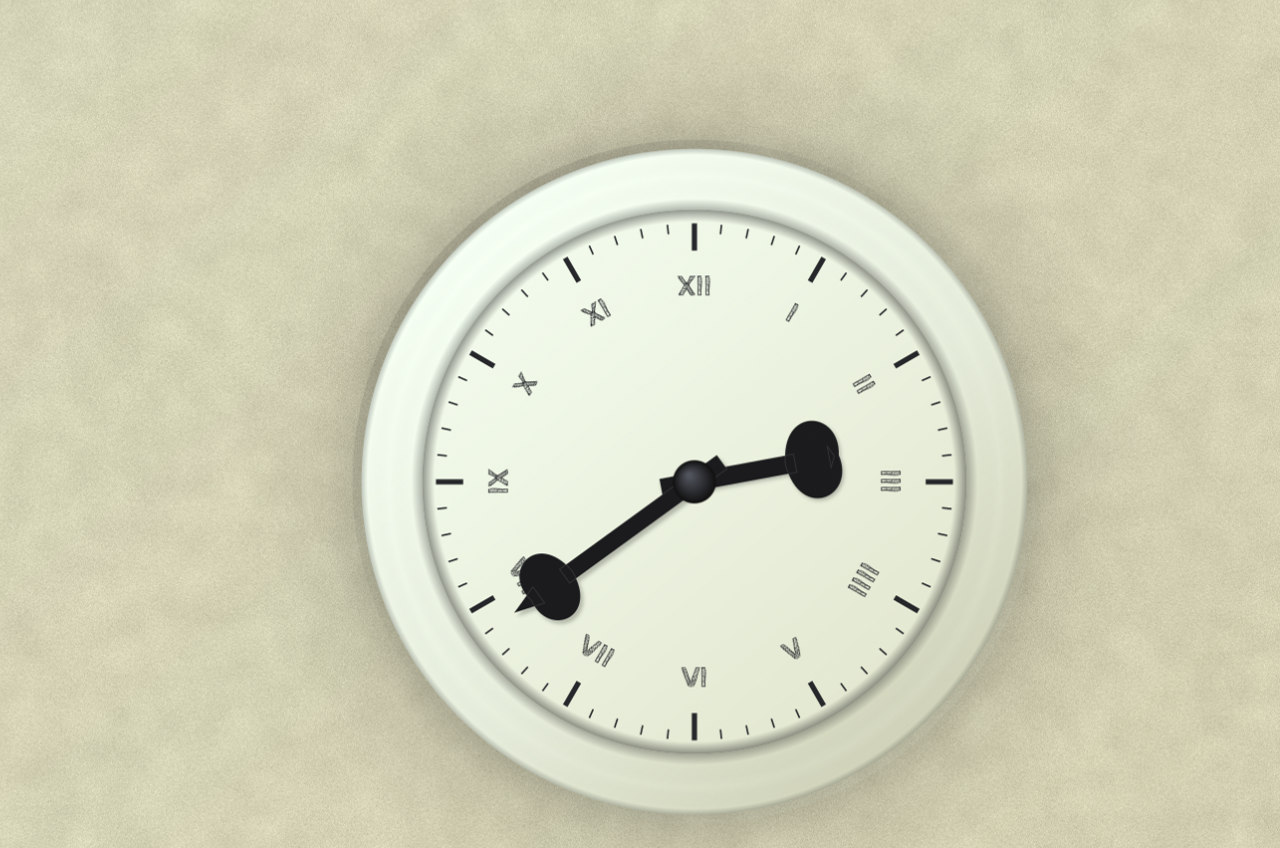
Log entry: h=2 m=39
